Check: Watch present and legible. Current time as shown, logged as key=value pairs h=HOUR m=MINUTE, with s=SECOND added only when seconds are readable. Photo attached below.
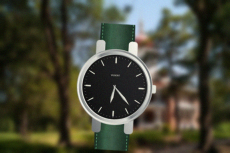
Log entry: h=6 m=23
